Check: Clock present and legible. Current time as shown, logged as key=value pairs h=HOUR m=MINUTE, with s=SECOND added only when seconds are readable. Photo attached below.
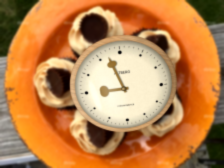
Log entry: h=8 m=57
